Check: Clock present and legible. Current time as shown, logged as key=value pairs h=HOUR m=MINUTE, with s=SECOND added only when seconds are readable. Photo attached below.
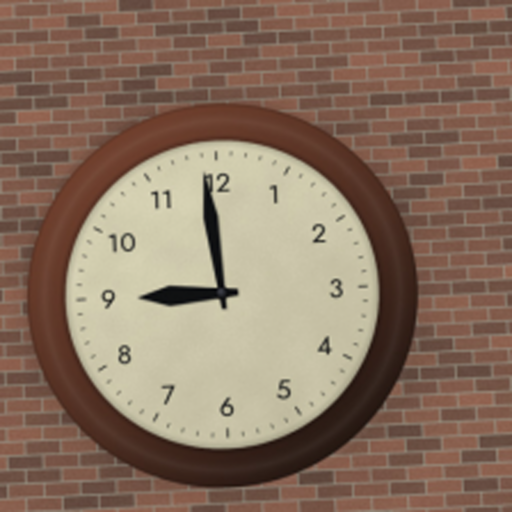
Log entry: h=8 m=59
